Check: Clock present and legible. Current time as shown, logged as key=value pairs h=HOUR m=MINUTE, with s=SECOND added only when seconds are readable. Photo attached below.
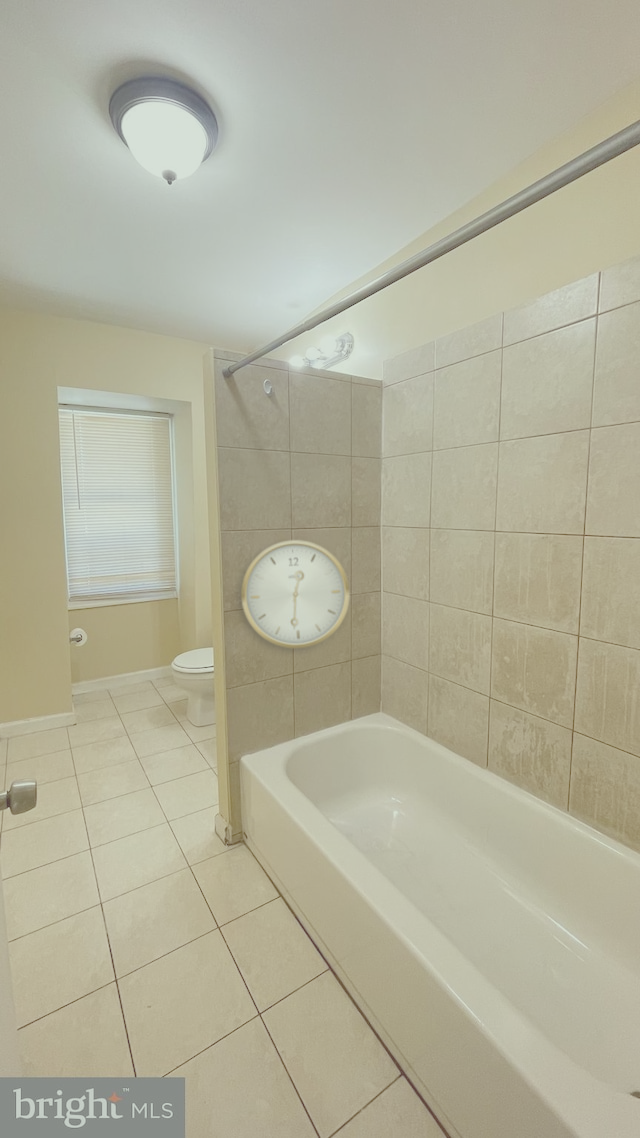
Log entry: h=12 m=31
